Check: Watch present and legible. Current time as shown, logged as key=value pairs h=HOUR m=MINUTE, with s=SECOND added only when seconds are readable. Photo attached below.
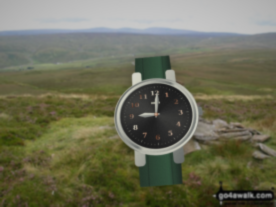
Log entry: h=9 m=1
